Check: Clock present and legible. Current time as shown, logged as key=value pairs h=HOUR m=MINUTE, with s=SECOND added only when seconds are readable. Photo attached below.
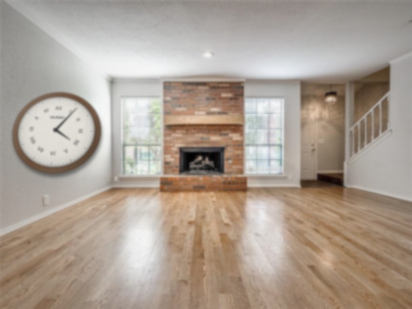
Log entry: h=4 m=6
